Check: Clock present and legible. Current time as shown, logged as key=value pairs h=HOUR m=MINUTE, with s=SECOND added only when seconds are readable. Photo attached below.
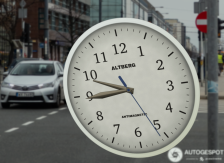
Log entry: h=9 m=44 s=26
